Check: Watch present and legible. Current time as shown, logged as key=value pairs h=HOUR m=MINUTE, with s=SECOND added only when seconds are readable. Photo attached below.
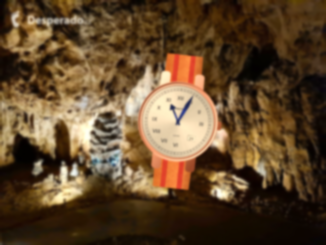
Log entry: h=11 m=4
